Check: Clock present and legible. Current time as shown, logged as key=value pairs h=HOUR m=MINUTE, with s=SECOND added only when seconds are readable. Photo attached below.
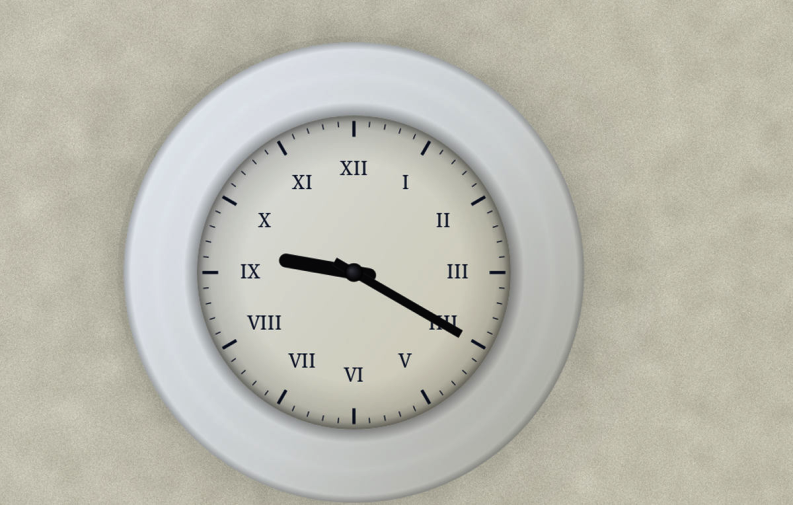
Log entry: h=9 m=20
